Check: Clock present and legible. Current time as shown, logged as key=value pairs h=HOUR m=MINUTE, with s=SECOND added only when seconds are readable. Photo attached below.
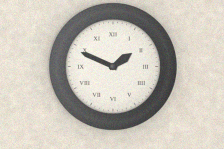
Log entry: h=1 m=49
